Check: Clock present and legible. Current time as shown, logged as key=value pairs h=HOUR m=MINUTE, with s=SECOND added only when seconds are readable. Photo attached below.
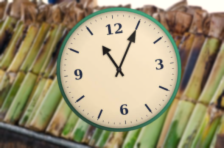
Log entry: h=11 m=5
